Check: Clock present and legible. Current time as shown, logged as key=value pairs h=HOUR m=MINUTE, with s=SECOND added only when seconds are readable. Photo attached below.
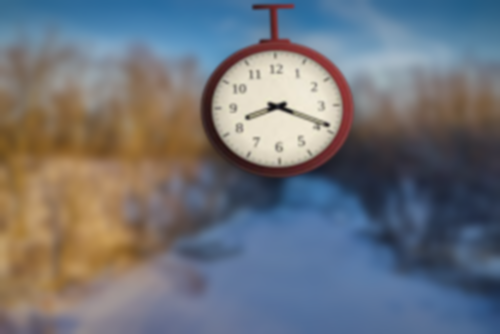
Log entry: h=8 m=19
